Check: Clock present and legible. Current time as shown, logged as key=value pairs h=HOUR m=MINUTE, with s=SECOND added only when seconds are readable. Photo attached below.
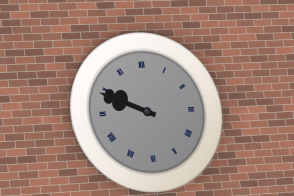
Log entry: h=9 m=49
